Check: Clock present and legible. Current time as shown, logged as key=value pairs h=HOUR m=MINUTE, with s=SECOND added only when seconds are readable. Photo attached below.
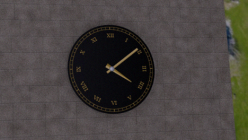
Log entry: h=4 m=9
